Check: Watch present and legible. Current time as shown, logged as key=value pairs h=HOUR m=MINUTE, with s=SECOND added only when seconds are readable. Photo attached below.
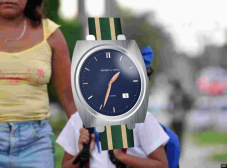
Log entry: h=1 m=34
